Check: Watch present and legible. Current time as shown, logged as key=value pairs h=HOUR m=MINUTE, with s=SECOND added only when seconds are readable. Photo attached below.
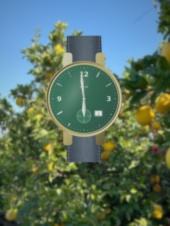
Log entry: h=5 m=59
